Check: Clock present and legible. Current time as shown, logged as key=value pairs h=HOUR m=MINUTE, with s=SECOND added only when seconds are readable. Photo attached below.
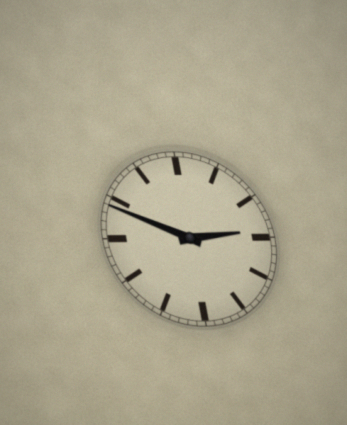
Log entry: h=2 m=49
